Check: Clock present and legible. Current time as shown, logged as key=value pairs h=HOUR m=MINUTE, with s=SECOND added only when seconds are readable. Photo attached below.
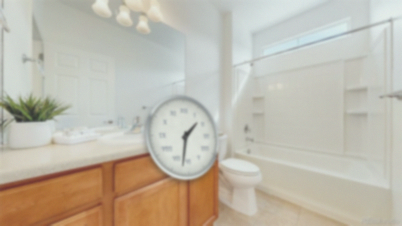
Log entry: h=1 m=32
